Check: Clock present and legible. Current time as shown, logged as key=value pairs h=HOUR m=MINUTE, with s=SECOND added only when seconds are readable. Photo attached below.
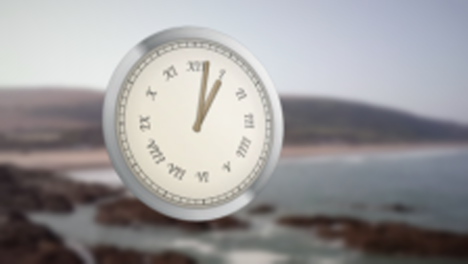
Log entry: h=1 m=2
